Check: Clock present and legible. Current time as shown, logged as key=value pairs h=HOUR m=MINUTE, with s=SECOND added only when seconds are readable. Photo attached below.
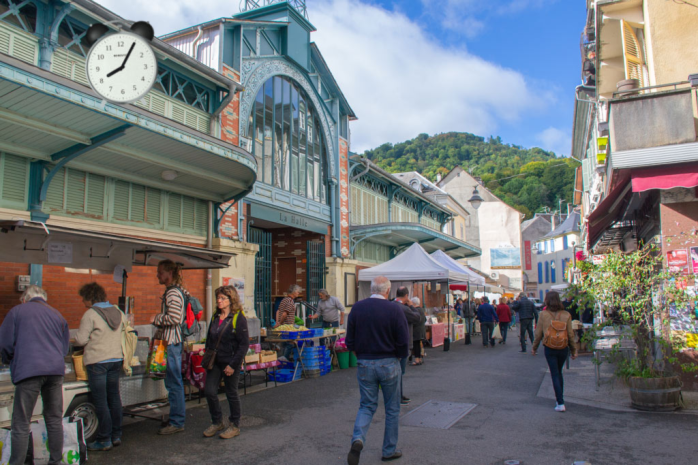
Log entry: h=8 m=5
